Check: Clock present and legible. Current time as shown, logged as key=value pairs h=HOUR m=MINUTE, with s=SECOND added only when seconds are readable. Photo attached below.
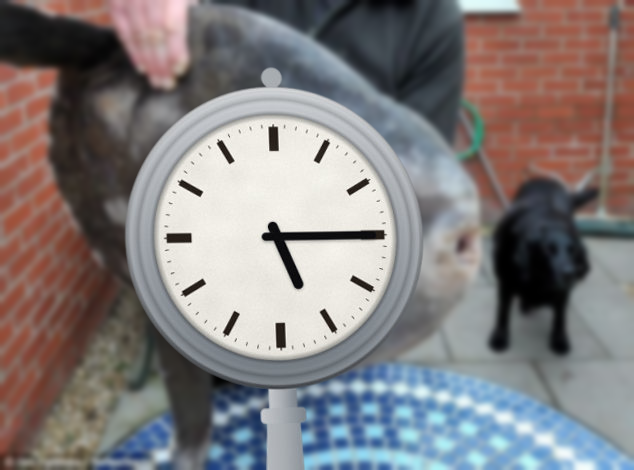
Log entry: h=5 m=15
